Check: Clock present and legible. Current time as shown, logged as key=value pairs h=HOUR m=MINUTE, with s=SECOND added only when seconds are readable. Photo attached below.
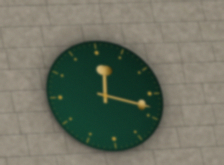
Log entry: h=12 m=18
